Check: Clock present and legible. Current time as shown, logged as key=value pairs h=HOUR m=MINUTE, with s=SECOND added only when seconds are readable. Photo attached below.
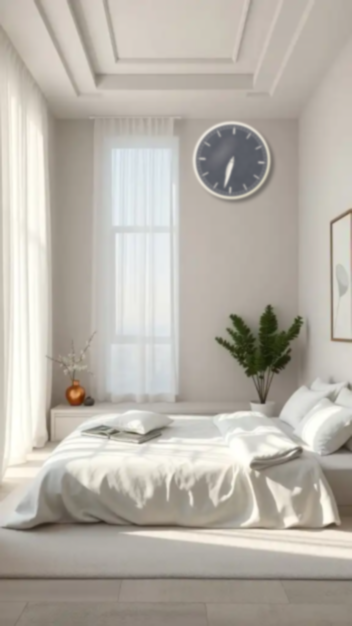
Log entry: h=6 m=32
